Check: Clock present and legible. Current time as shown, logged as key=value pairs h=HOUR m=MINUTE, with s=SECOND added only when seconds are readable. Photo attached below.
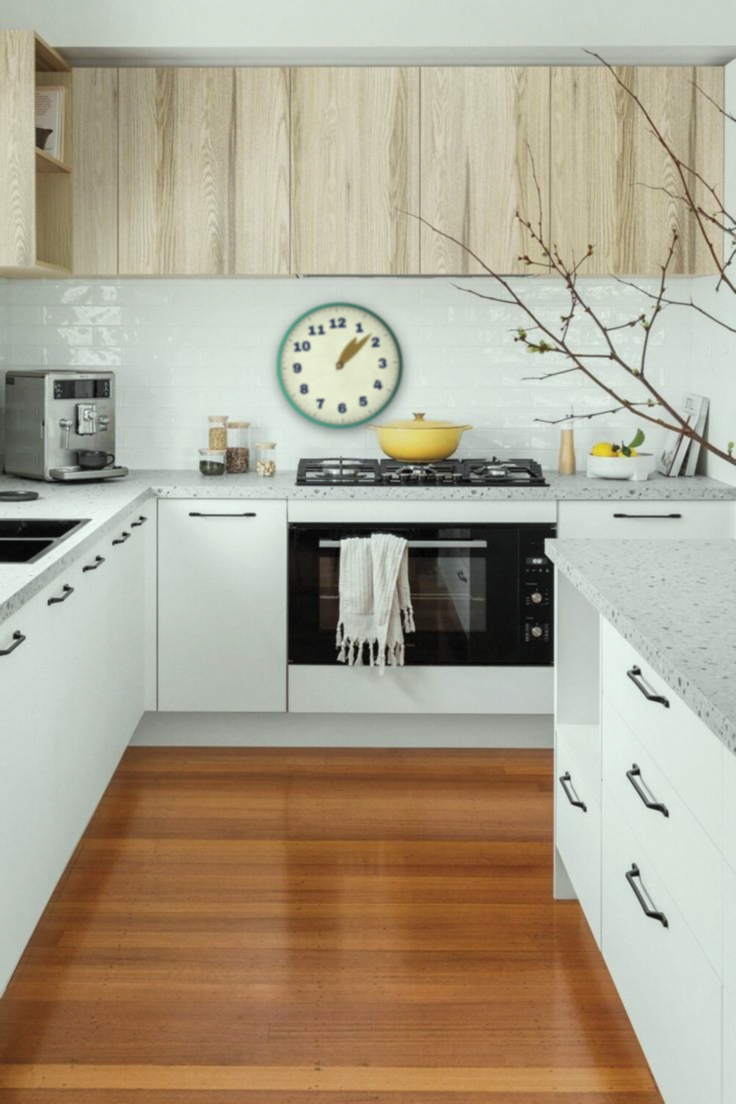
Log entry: h=1 m=8
